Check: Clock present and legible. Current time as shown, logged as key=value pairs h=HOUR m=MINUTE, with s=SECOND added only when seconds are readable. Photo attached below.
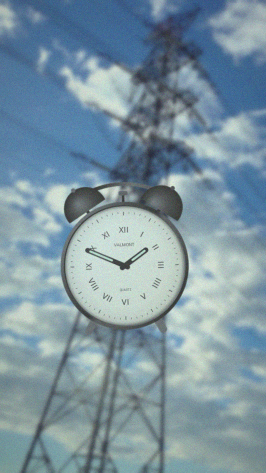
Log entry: h=1 m=49
